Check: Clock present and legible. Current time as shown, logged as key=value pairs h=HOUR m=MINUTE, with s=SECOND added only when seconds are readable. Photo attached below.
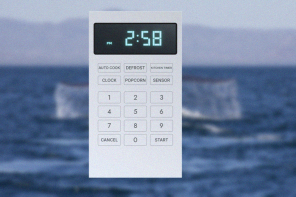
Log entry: h=2 m=58
